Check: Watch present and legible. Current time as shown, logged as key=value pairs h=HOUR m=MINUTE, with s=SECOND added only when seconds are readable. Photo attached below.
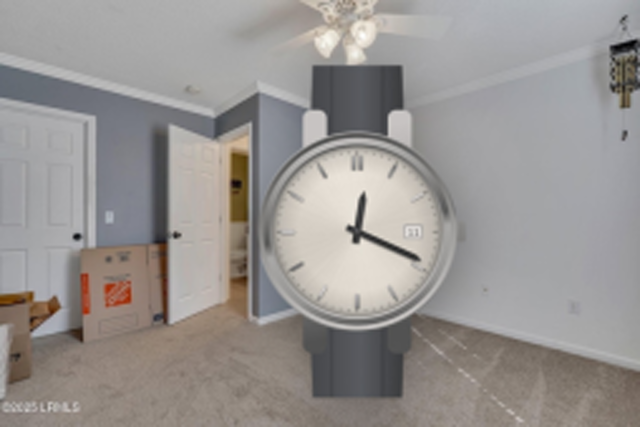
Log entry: h=12 m=19
